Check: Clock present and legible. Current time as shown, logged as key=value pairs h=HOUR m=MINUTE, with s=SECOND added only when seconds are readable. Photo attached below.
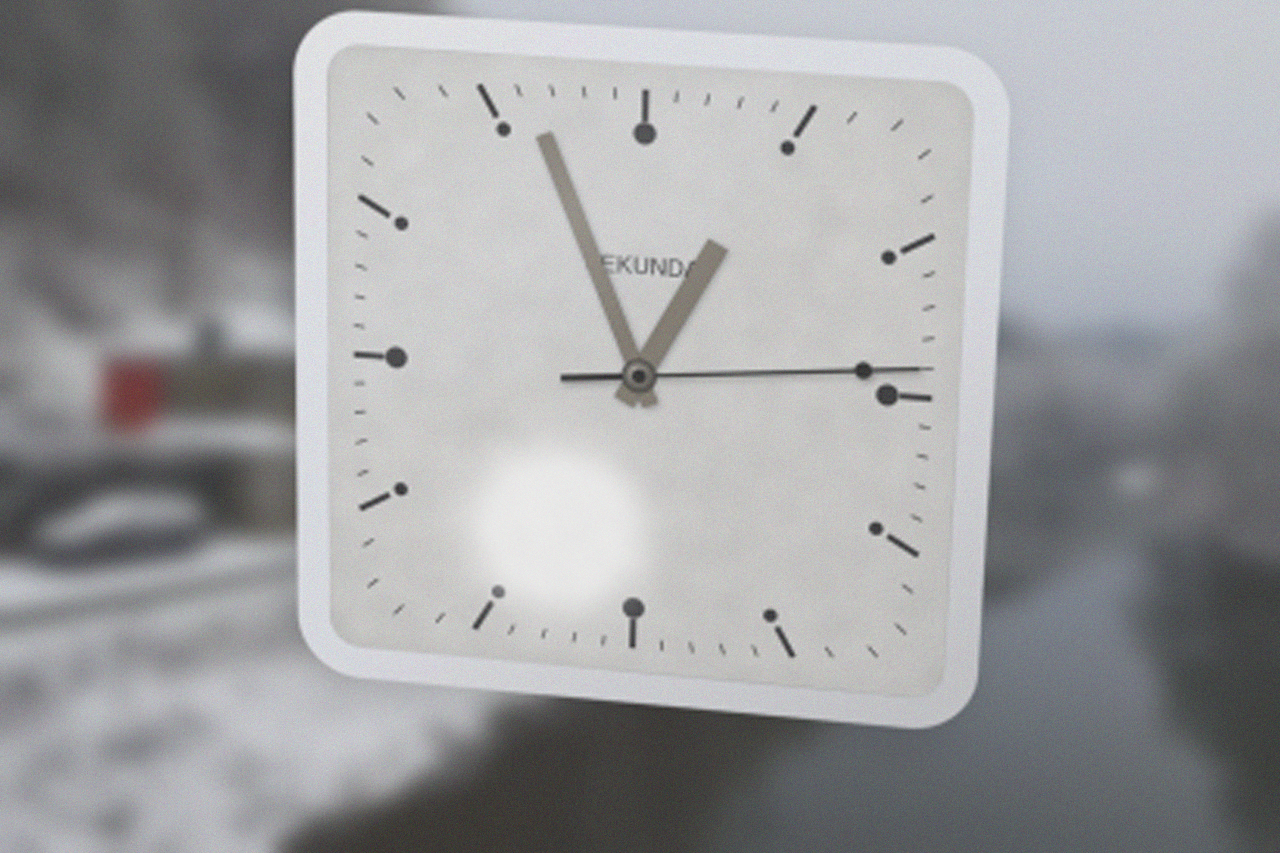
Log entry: h=12 m=56 s=14
